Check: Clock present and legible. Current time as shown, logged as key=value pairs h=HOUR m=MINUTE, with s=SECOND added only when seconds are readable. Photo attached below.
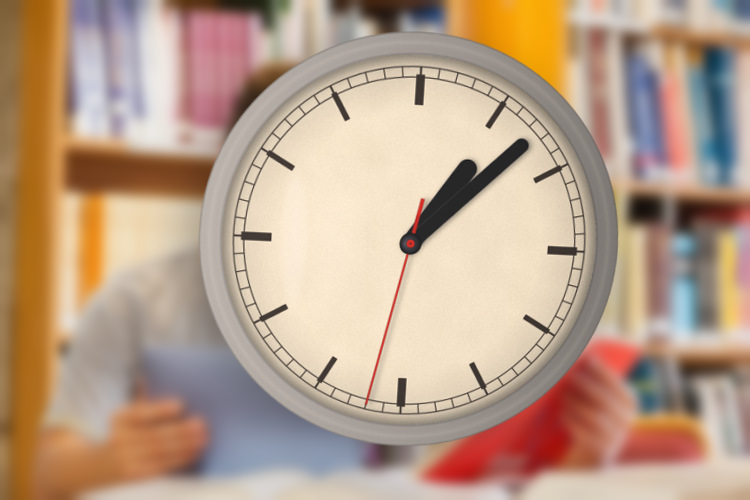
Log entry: h=1 m=7 s=32
